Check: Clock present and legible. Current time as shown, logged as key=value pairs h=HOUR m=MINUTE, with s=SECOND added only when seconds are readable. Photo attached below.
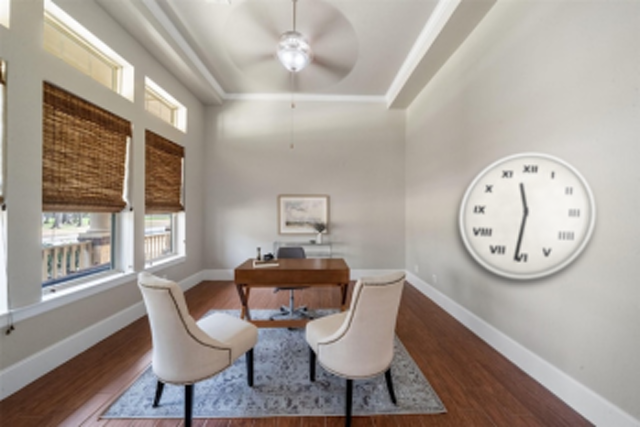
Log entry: h=11 m=31
